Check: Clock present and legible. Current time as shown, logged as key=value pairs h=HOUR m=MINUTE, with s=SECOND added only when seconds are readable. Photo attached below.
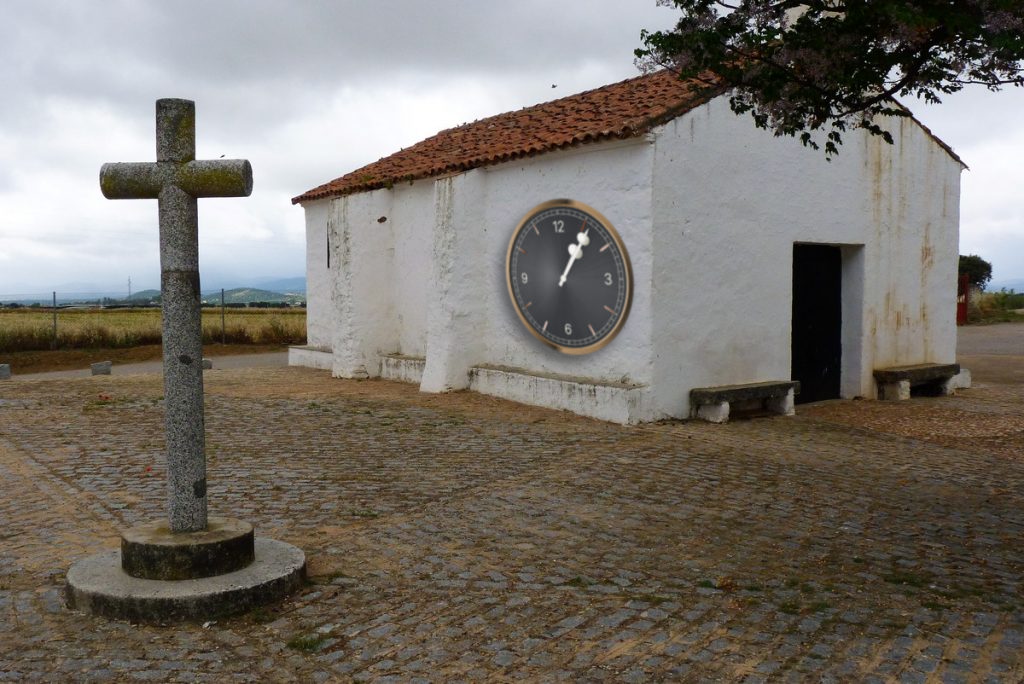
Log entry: h=1 m=6
